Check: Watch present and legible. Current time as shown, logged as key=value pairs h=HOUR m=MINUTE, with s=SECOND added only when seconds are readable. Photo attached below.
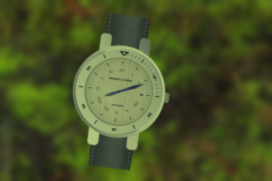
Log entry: h=8 m=11
